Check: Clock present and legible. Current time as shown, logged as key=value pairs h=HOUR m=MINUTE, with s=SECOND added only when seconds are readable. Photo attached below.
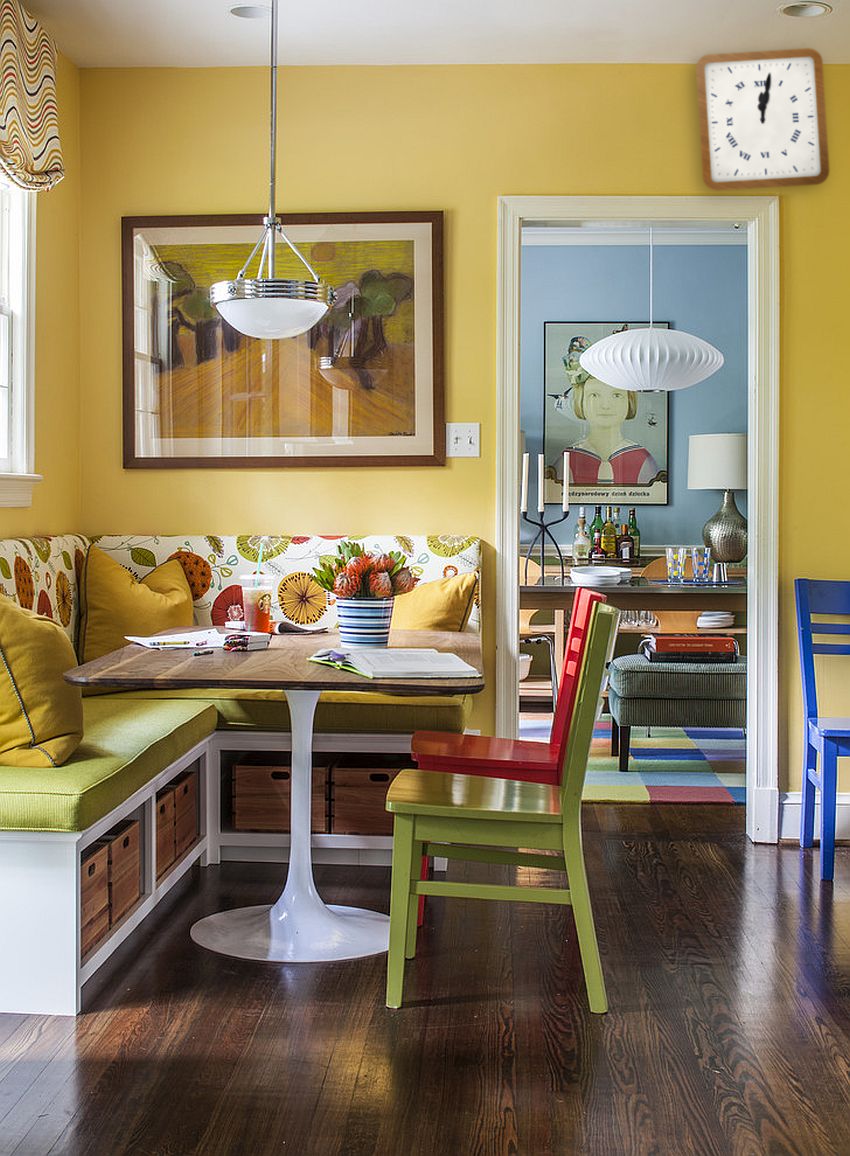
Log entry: h=12 m=2
